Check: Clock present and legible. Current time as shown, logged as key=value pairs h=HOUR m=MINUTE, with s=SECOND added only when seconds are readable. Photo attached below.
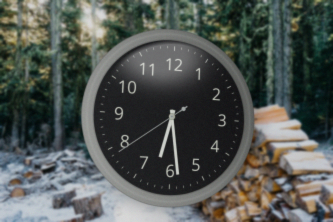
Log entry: h=6 m=28 s=39
